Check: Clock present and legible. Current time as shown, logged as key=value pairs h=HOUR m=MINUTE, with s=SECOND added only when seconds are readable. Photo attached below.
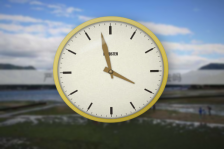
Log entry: h=3 m=58
